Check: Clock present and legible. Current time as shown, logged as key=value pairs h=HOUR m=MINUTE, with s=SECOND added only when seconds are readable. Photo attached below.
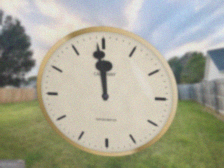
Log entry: h=11 m=59
